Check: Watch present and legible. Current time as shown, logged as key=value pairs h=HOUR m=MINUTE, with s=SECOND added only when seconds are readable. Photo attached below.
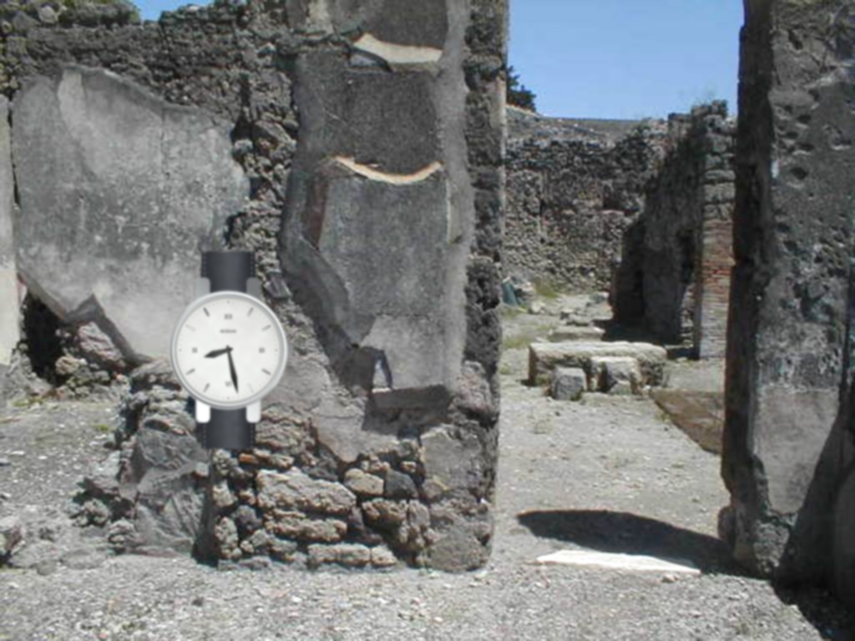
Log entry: h=8 m=28
